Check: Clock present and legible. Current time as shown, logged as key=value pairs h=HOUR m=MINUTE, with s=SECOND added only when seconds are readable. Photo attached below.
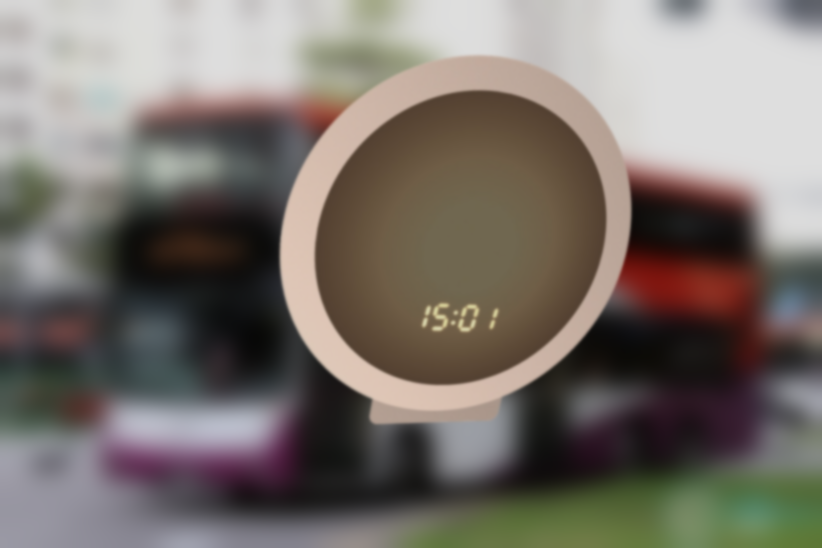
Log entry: h=15 m=1
